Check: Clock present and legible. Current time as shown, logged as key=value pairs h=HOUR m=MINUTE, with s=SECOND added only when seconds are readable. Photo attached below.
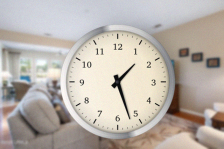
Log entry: h=1 m=27
